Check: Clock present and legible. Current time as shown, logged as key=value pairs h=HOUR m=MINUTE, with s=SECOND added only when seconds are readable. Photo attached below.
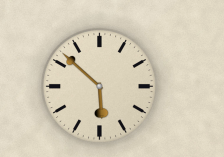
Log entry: h=5 m=52
